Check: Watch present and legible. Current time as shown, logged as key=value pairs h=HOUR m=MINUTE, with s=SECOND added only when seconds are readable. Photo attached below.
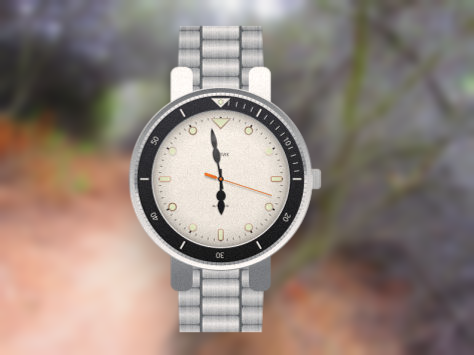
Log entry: h=5 m=58 s=18
